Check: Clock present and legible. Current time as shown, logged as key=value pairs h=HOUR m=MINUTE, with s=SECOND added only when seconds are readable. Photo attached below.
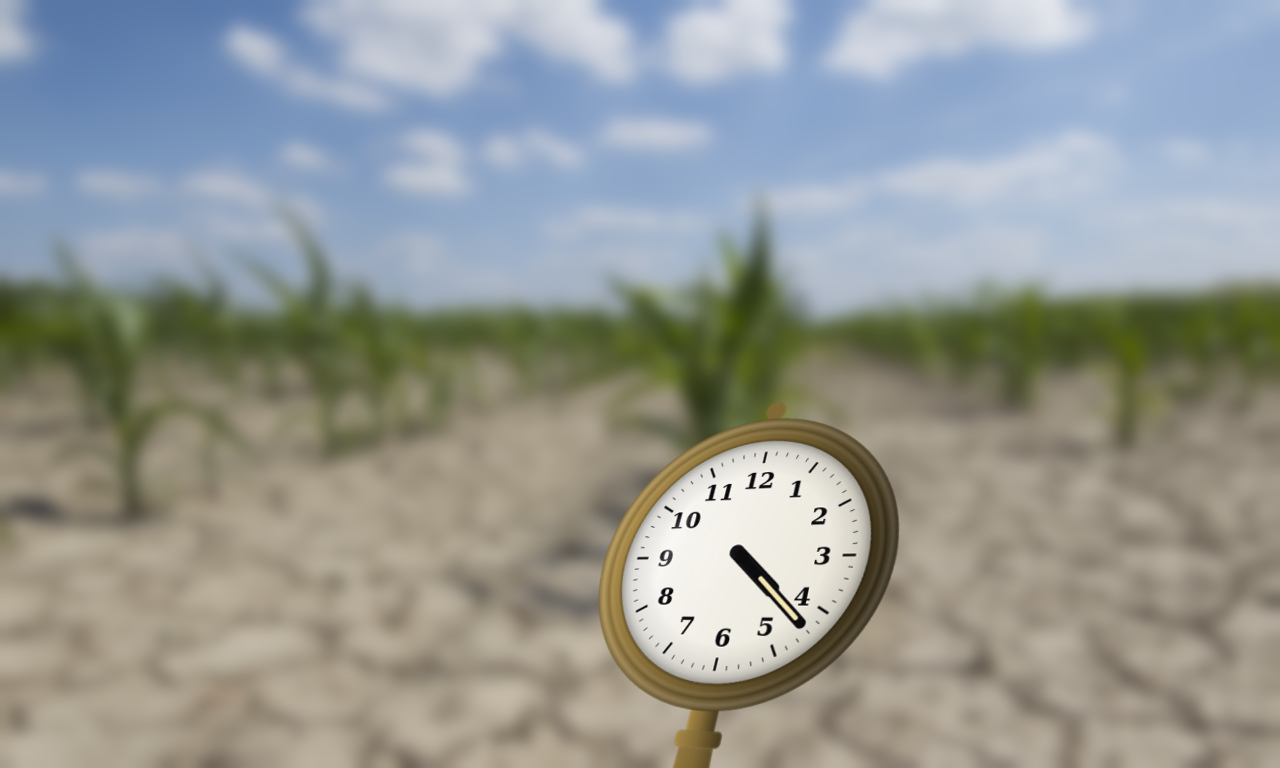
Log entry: h=4 m=22
